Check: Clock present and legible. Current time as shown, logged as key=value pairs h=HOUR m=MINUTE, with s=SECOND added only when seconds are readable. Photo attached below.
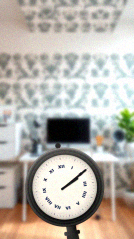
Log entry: h=2 m=10
